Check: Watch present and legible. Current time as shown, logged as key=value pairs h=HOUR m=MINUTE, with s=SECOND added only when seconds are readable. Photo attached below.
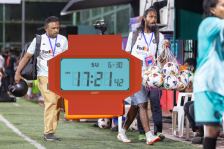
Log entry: h=17 m=21 s=42
